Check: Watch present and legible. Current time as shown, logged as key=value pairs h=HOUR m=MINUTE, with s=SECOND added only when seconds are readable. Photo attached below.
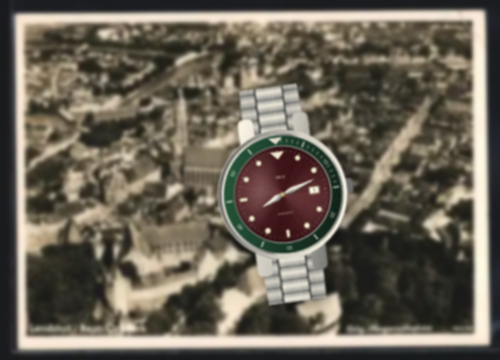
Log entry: h=8 m=12
